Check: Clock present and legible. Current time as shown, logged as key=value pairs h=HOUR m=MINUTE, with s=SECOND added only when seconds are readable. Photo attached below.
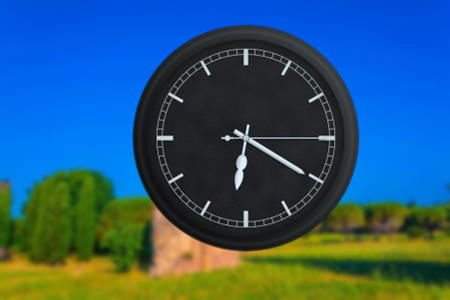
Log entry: h=6 m=20 s=15
